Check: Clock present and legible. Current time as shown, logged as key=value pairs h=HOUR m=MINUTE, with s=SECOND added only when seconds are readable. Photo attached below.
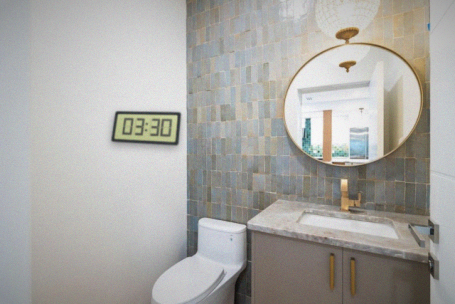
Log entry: h=3 m=30
